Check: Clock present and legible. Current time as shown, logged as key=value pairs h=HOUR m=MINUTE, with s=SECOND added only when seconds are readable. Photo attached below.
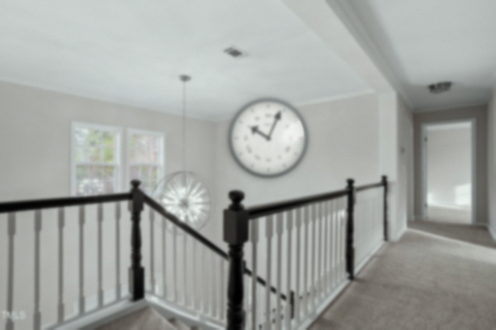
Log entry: h=10 m=4
